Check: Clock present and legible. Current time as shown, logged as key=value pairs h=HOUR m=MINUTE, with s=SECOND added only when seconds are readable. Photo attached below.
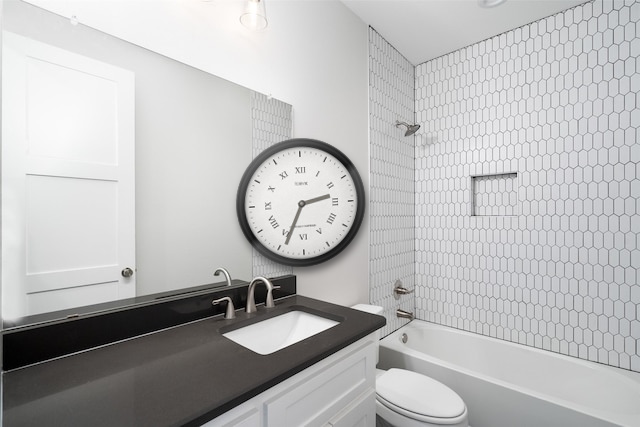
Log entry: h=2 m=34
